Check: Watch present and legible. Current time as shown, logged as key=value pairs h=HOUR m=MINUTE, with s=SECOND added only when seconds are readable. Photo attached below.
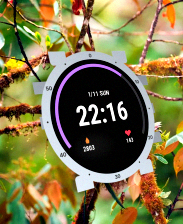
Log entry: h=22 m=16
